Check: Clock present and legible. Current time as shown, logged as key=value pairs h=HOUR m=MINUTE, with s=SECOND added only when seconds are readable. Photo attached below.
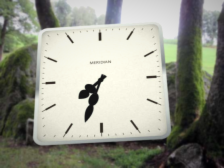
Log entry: h=7 m=33
